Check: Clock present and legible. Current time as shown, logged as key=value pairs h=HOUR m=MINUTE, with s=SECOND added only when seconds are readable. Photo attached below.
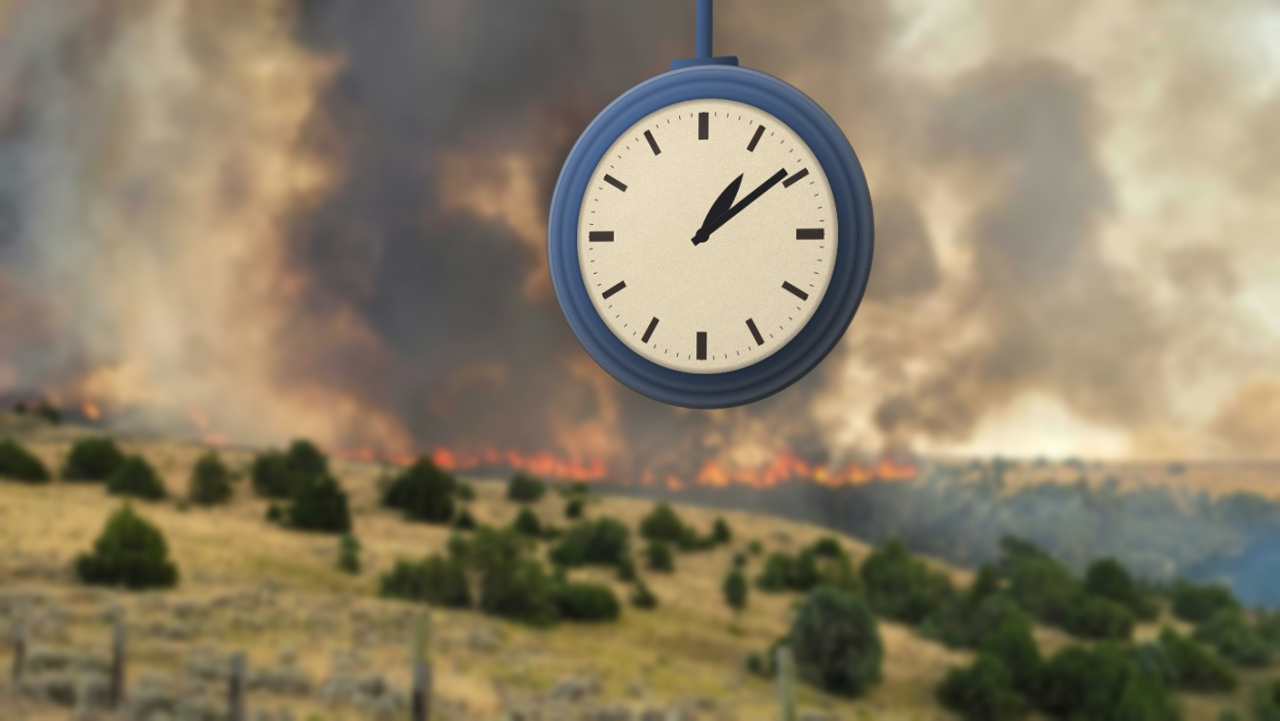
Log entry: h=1 m=9
